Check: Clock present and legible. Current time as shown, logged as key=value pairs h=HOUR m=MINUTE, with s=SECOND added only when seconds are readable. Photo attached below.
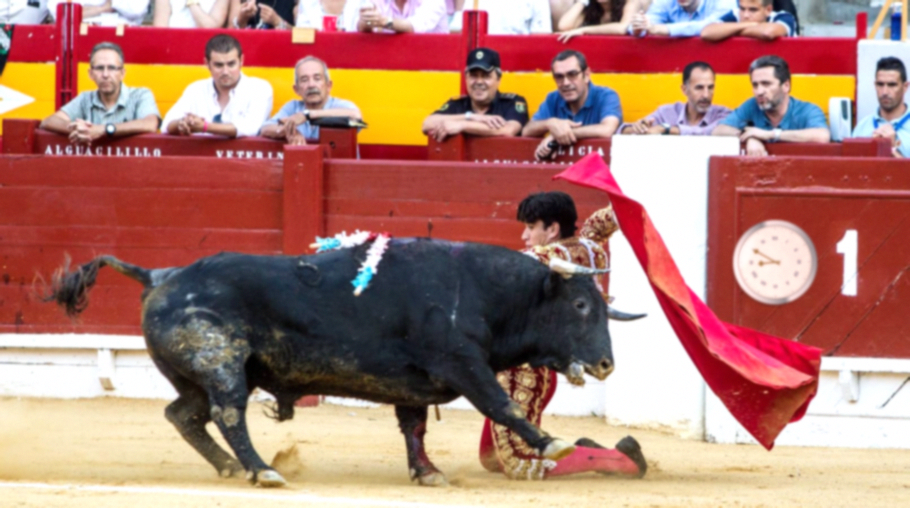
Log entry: h=8 m=50
